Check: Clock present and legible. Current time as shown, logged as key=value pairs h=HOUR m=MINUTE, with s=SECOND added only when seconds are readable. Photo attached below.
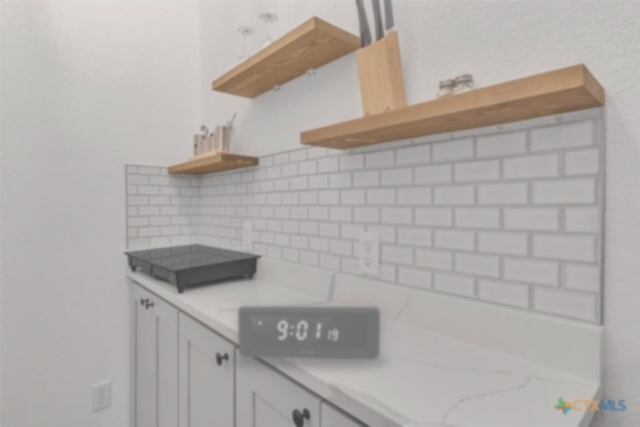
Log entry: h=9 m=1
